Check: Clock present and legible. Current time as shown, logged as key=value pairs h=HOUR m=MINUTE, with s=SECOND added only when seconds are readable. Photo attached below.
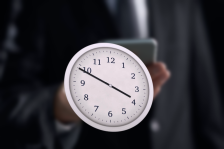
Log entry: h=3 m=49
